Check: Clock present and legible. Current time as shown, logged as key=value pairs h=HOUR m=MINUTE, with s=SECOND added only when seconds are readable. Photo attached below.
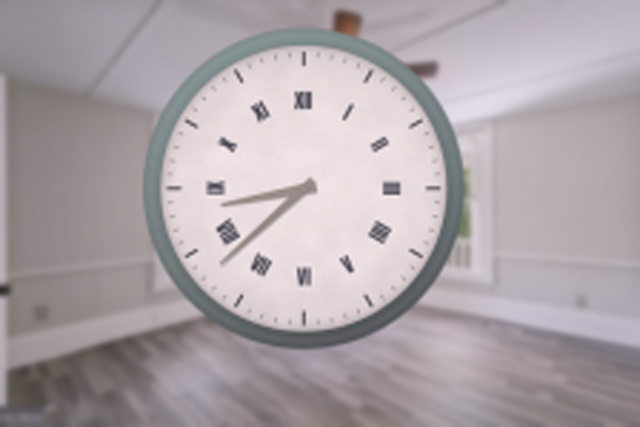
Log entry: h=8 m=38
